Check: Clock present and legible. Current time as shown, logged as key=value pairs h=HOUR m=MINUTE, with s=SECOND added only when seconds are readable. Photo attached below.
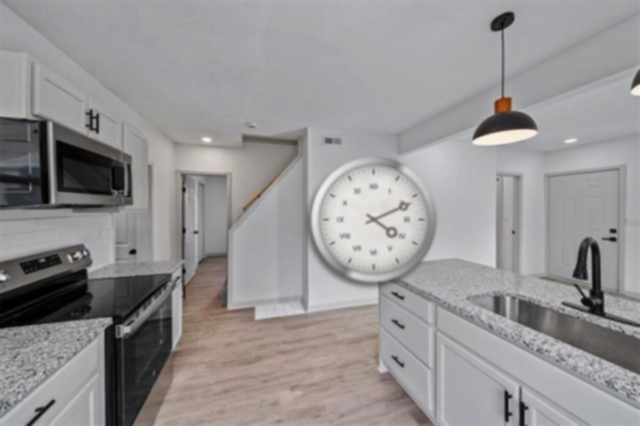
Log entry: h=4 m=11
